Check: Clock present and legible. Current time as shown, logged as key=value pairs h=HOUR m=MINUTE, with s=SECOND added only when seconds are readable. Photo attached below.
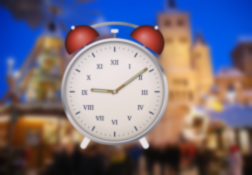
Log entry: h=9 m=9
